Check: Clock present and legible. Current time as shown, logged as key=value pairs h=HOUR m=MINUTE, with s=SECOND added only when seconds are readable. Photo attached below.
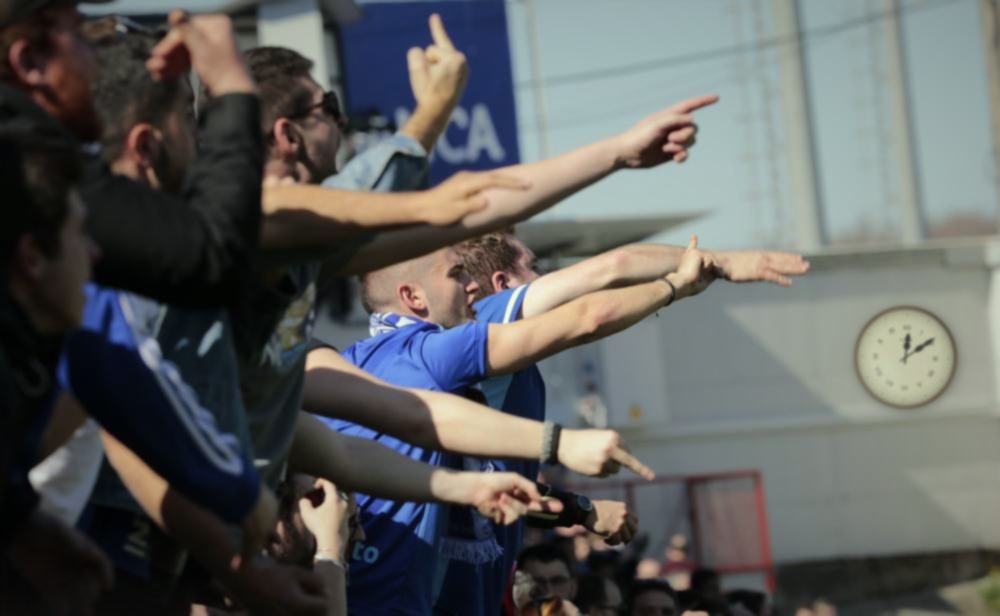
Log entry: h=12 m=9
